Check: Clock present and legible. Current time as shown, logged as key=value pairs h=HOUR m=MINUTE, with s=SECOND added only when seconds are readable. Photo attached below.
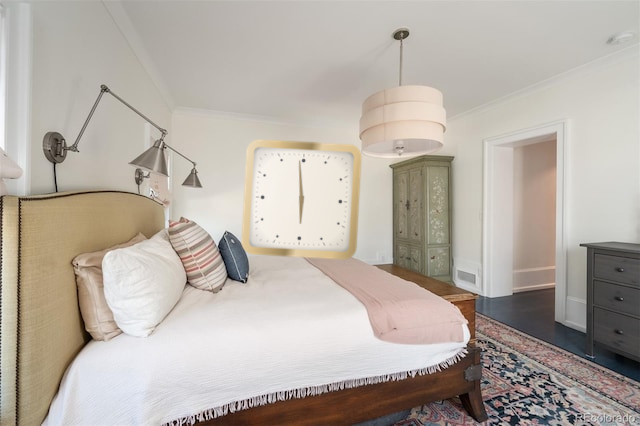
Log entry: h=5 m=59
